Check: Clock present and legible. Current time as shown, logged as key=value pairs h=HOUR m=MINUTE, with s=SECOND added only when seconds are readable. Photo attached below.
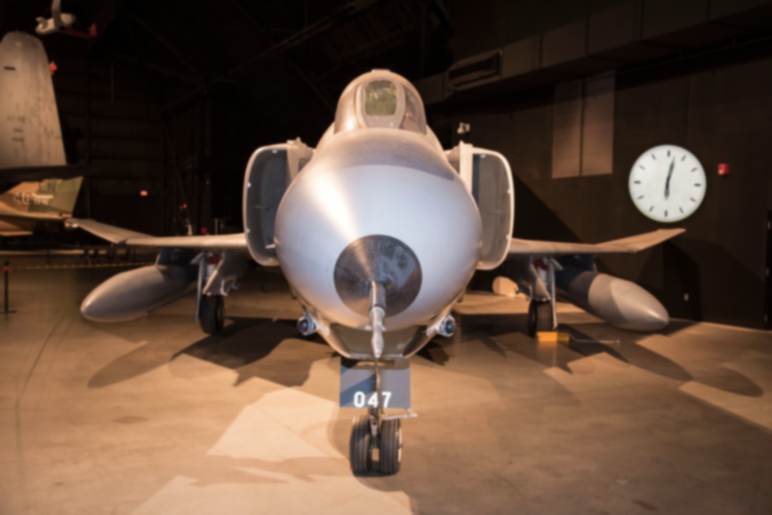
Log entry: h=6 m=2
